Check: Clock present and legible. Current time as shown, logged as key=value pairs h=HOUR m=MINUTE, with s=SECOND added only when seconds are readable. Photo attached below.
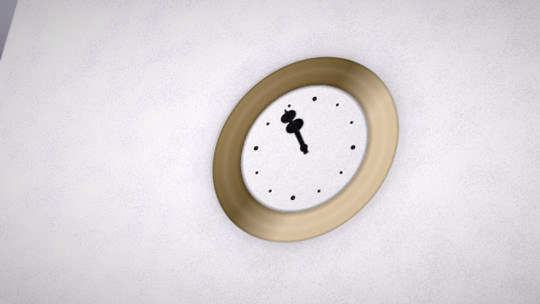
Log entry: h=10 m=54
